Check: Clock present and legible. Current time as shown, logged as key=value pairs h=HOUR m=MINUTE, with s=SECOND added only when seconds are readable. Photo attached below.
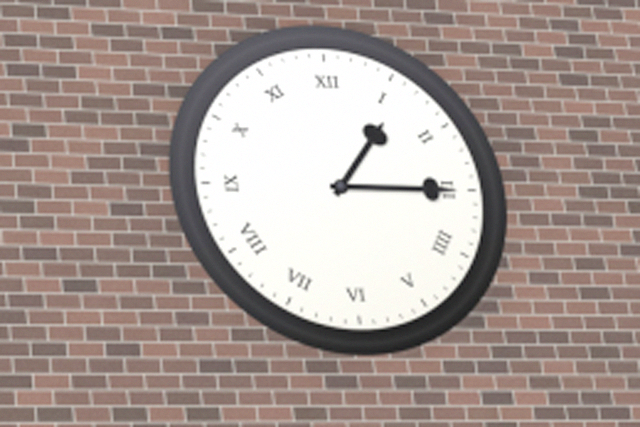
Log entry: h=1 m=15
